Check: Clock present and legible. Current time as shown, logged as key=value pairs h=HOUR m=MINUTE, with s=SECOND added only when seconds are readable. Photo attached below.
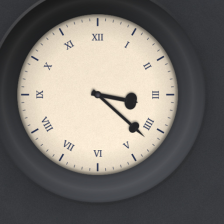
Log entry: h=3 m=22
